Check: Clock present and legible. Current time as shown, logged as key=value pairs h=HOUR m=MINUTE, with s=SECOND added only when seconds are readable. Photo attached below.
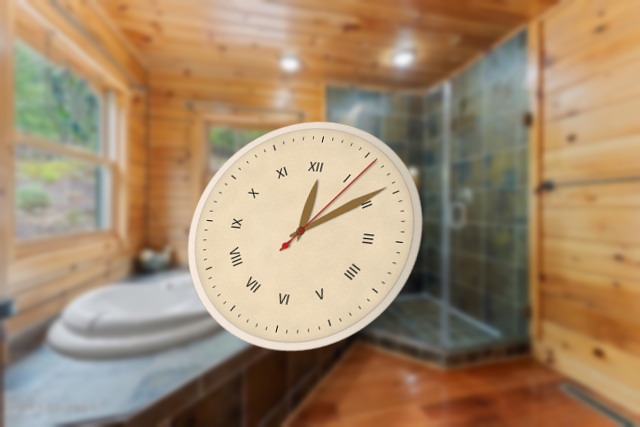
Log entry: h=12 m=9 s=6
